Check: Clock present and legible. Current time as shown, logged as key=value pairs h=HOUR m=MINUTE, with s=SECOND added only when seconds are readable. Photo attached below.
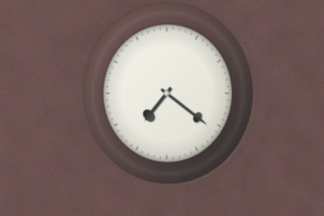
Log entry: h=7 m=21
